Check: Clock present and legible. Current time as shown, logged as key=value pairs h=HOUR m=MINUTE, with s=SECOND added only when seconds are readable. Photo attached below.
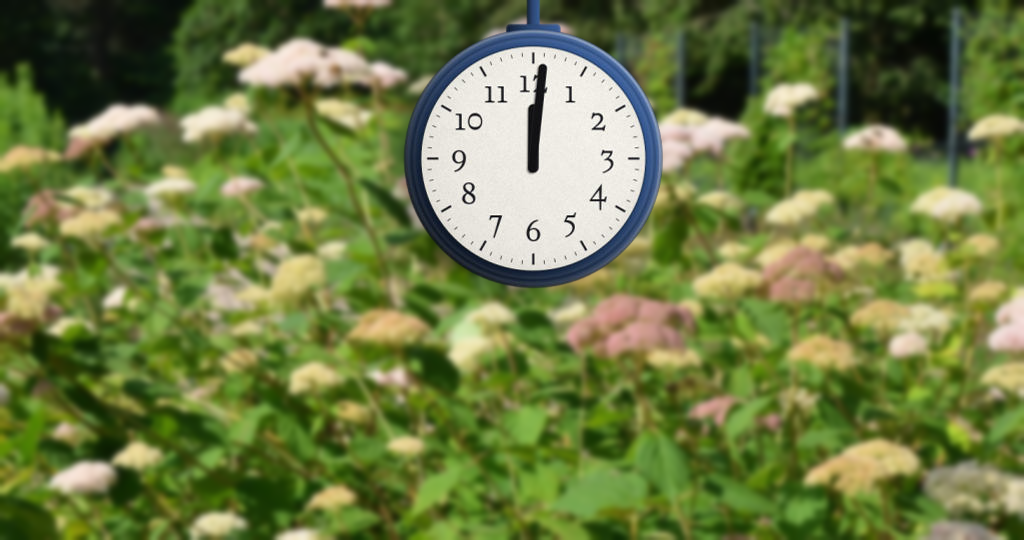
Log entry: h=12 m=1
